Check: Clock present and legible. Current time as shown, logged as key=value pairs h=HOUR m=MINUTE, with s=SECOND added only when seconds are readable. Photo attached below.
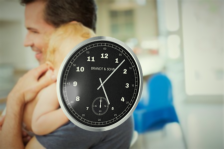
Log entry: h=5 m=7
